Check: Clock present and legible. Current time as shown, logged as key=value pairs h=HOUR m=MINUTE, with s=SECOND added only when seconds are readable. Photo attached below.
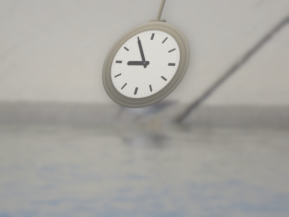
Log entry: h=8 m=55
